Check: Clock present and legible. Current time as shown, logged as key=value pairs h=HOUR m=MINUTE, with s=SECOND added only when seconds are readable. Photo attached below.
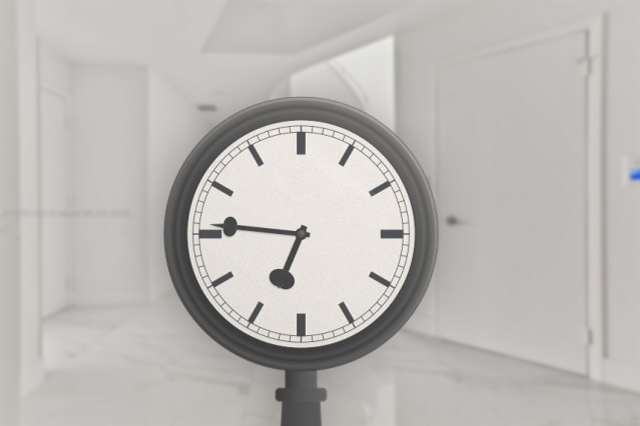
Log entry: h=6 m=46
